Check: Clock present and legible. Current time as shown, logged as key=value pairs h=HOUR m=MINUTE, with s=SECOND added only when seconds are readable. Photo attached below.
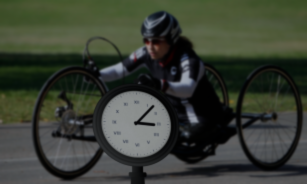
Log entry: h=3 m=7
